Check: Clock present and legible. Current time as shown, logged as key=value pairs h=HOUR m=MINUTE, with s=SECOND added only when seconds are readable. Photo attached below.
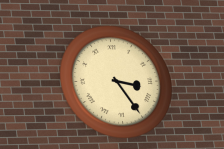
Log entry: h=3 m=25
